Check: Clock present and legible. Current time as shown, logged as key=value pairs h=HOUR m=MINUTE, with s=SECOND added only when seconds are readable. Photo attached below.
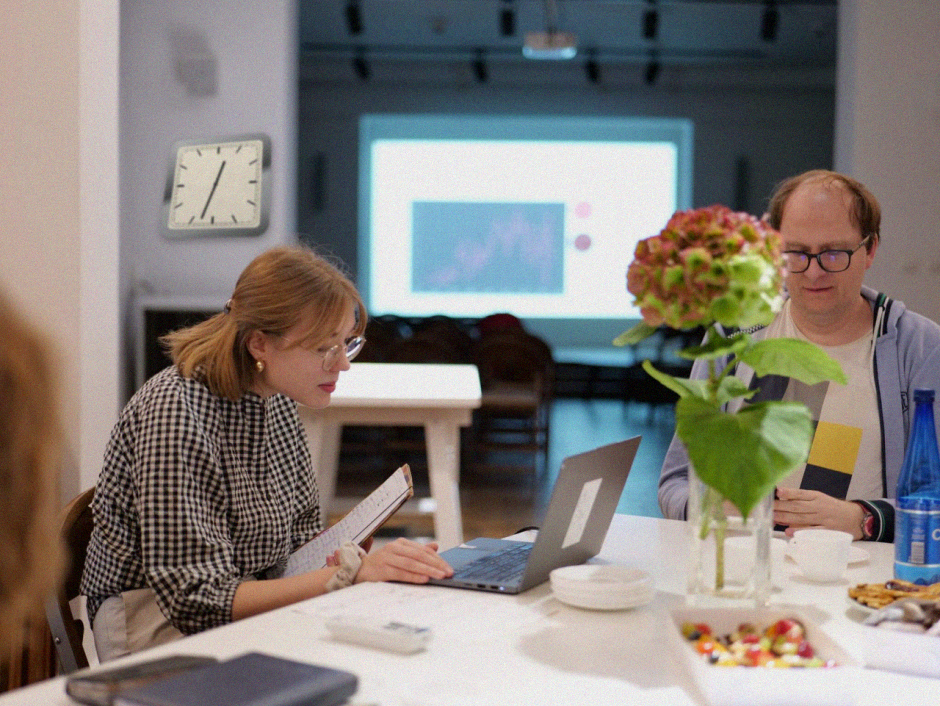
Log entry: h=12 m=33
